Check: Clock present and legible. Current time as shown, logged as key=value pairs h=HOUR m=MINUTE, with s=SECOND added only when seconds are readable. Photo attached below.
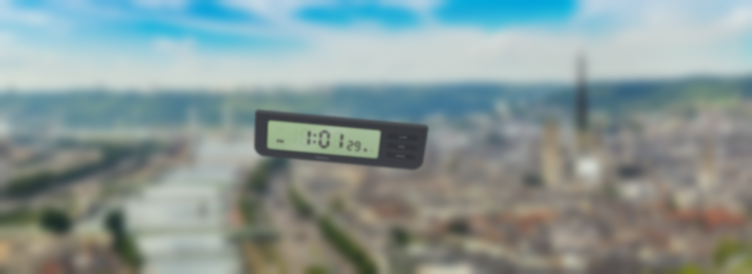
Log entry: h=1 m=1
